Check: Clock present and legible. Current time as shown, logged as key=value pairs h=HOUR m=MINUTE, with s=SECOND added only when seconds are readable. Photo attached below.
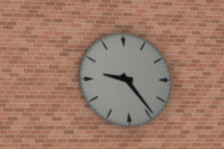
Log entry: h=9 m=24
